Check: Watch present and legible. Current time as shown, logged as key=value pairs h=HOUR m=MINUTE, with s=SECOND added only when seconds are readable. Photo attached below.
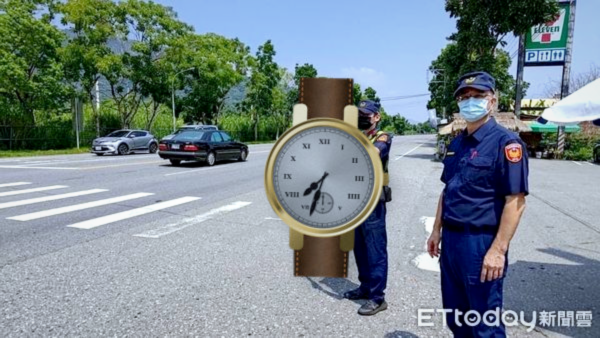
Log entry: h=7 m=33
